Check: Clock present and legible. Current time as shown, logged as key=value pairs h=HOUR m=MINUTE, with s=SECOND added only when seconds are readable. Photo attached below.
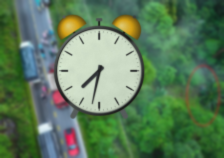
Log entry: h=7 m=32
